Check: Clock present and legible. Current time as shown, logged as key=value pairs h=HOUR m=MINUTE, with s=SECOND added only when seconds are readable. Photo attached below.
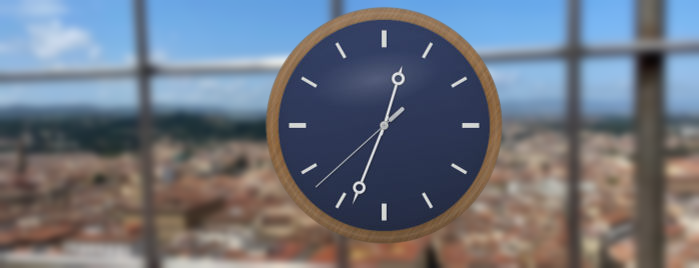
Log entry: h=12 m=33 s=38
